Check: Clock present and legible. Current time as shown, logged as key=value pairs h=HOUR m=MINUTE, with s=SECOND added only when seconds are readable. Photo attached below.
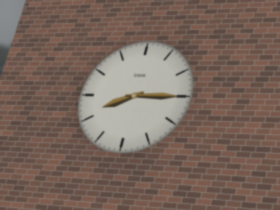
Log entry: h=8 m=15
